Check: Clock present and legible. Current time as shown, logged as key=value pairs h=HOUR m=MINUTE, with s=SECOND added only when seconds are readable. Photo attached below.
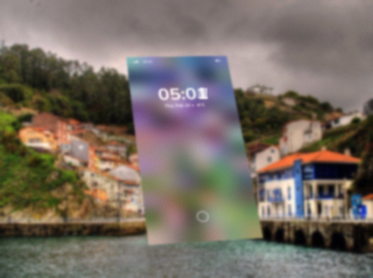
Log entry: h=5 m=1
